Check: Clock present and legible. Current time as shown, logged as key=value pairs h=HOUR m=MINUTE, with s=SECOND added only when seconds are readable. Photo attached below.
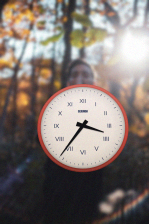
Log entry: h=3 m=36
